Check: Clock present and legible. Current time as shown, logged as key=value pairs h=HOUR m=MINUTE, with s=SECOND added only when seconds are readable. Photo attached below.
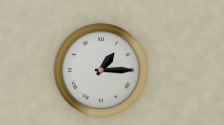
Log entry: h=1 m=15
